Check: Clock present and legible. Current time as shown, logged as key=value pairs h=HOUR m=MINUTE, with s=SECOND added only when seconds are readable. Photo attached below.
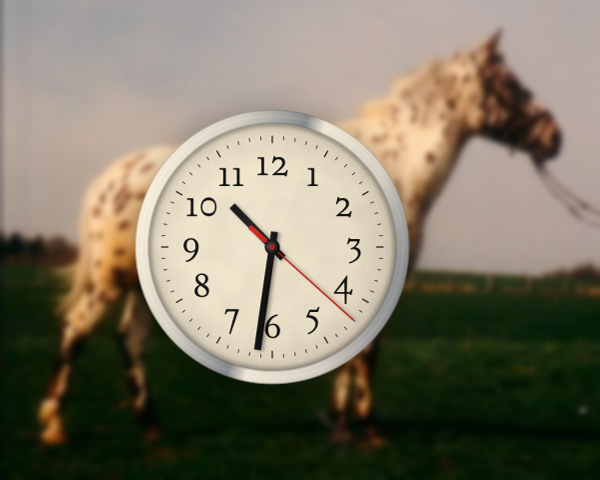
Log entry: h=10 m=31 s=22
